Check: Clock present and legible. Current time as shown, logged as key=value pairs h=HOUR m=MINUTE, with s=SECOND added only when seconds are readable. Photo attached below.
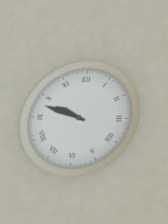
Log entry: h=9 m=48
